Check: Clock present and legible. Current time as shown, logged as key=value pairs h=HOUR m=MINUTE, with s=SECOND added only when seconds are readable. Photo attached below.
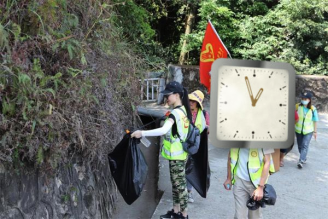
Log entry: h=12 m=57
